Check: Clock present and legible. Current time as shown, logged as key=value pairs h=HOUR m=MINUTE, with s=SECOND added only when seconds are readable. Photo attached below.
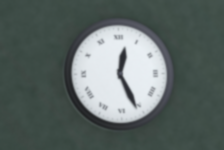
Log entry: h=12 m=26
